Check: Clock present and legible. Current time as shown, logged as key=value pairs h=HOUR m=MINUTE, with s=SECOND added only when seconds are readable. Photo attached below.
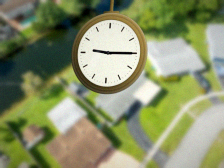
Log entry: h=9 m=15
